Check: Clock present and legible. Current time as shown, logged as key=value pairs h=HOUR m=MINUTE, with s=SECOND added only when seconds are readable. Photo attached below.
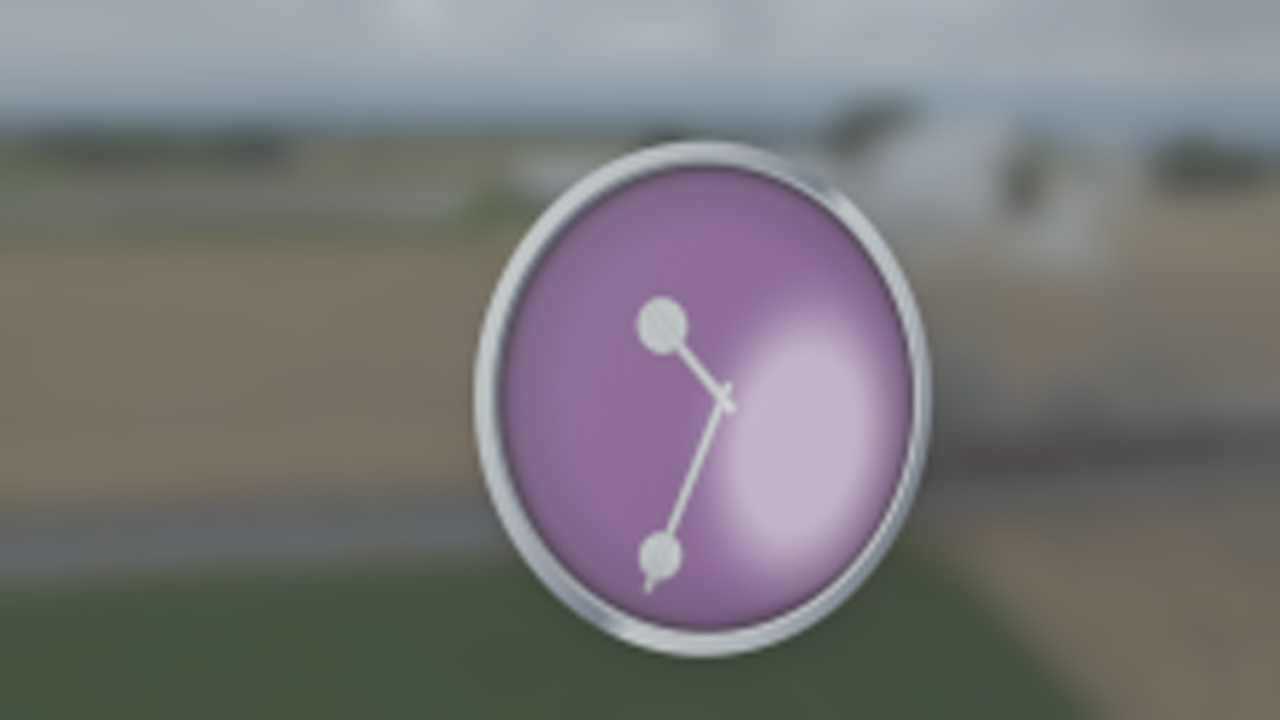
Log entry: h=10 m=34
